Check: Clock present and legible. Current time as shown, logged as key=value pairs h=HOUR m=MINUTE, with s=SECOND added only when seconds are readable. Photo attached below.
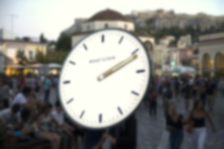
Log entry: h=2 m=11
